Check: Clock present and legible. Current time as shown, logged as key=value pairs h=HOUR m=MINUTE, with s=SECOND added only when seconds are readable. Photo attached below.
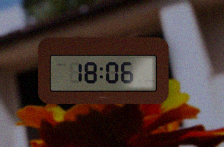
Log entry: h=18 m=6
